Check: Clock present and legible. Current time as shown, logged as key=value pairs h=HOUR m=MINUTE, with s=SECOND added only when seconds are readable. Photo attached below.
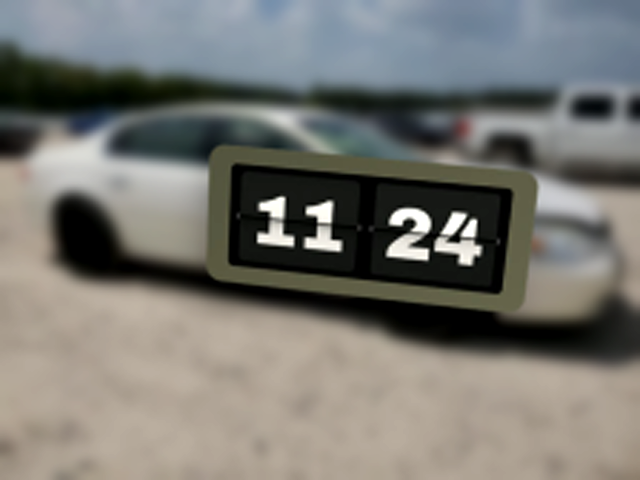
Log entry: h=11 m=24
